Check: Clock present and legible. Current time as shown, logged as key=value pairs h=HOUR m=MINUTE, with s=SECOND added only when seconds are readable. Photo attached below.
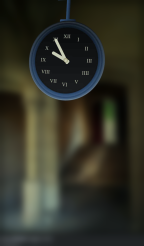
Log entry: h=9 m=55
